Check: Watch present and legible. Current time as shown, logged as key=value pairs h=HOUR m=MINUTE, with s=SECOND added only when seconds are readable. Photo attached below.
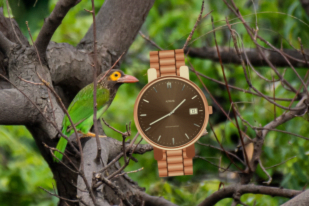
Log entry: h=1 m=41
